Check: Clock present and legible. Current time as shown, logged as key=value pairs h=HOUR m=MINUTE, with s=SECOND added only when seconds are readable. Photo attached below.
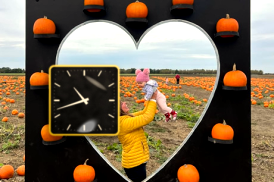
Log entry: h=10 m=42
